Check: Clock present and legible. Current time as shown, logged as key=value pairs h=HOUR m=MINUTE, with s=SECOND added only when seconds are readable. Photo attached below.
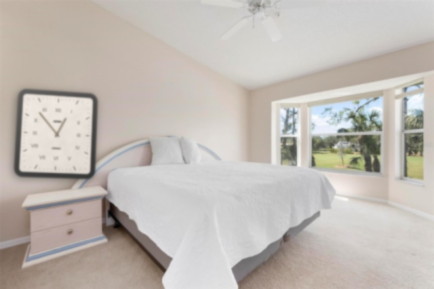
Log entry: h=12 m=53
